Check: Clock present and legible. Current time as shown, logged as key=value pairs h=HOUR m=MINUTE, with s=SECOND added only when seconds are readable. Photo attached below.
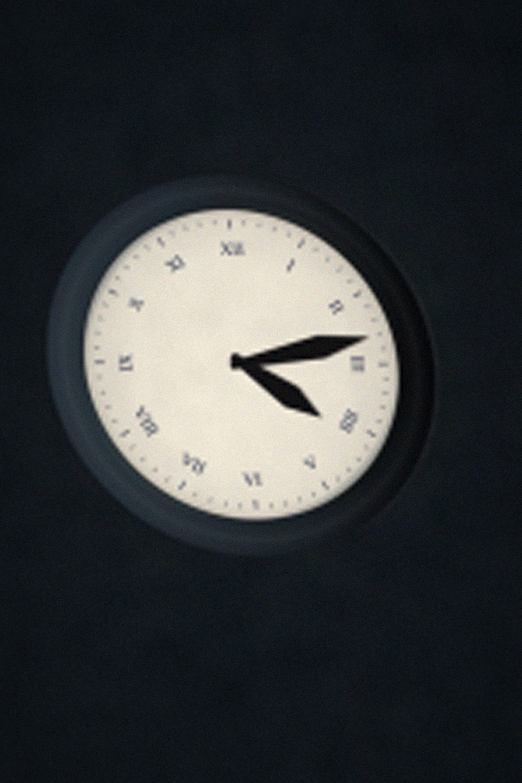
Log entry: h=4 m=13
